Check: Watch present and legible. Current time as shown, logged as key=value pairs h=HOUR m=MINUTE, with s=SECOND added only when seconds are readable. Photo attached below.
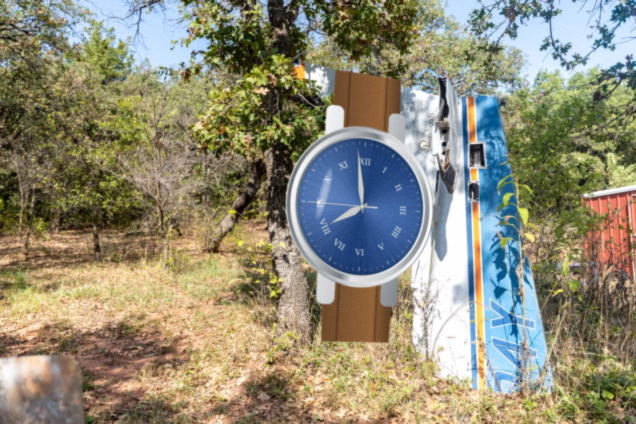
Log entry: h=7 m=58 s=45
